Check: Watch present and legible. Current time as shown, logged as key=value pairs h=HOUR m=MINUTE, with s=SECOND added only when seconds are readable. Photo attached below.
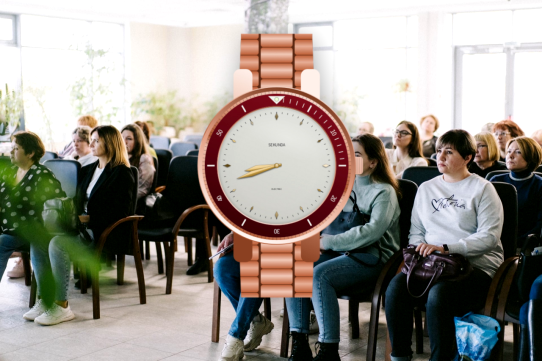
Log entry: h=8 m=42
